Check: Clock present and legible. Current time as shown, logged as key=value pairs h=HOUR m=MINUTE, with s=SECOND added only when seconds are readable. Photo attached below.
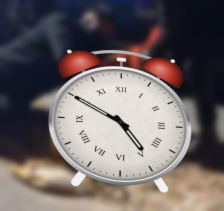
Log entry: h=4 m=50
